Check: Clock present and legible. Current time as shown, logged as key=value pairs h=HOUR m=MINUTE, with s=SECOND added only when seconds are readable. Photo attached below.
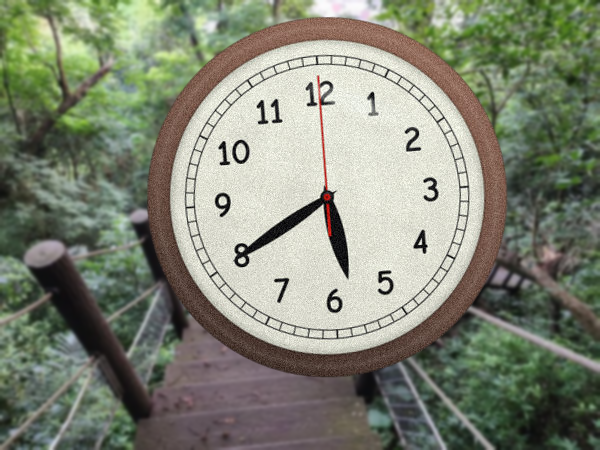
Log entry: h=5 m=40 s=0
